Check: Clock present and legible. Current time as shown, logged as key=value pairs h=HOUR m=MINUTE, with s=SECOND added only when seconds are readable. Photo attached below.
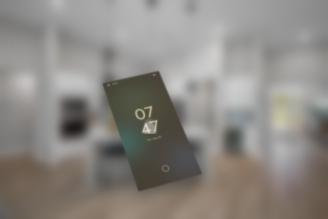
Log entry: h=7 m=47
